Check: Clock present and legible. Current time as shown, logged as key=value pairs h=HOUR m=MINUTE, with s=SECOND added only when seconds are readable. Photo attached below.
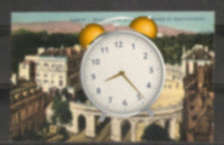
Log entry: h=8 m=24
